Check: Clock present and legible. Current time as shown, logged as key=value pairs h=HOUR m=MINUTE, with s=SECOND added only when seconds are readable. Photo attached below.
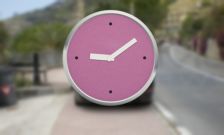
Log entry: h=9 m=9
